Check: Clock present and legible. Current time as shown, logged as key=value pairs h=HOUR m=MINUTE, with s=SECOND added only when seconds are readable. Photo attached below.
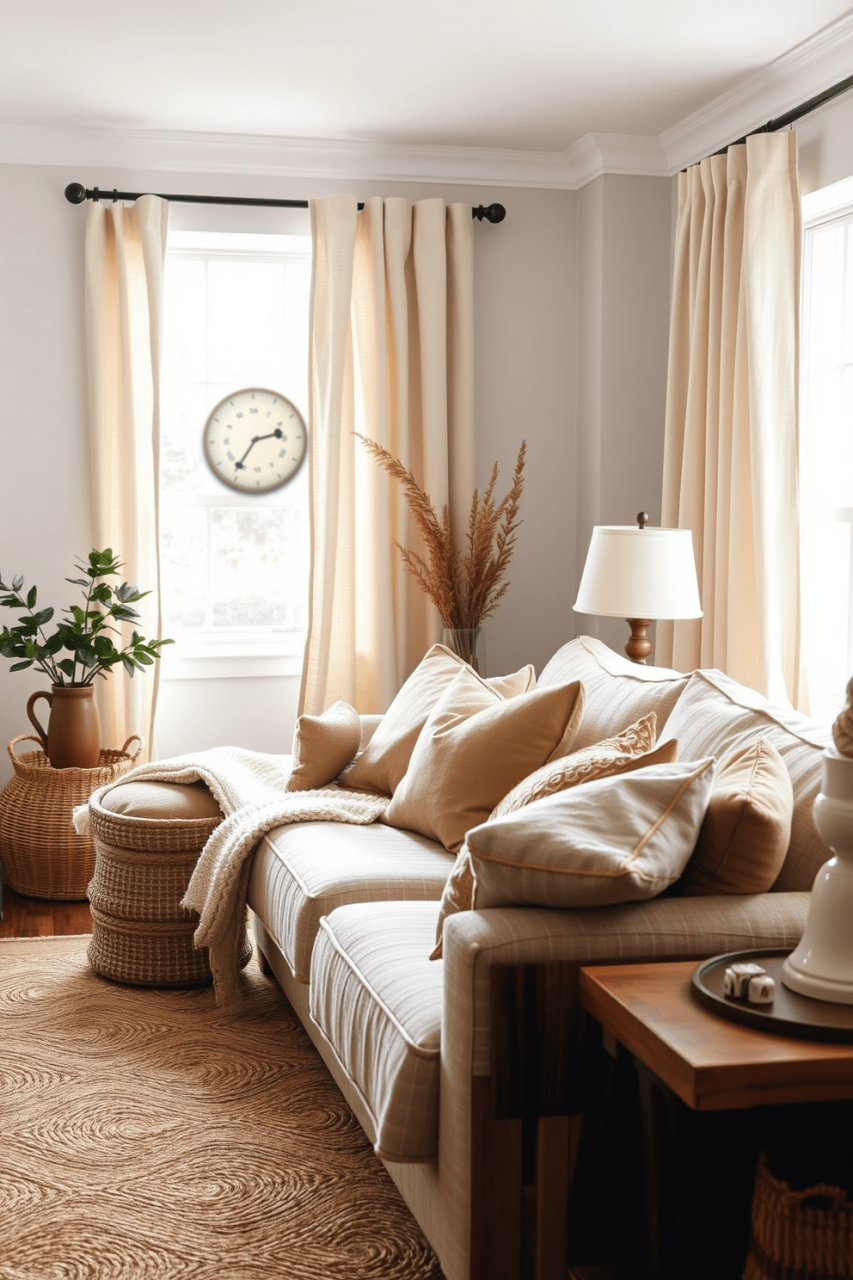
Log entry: h=2 m=36
